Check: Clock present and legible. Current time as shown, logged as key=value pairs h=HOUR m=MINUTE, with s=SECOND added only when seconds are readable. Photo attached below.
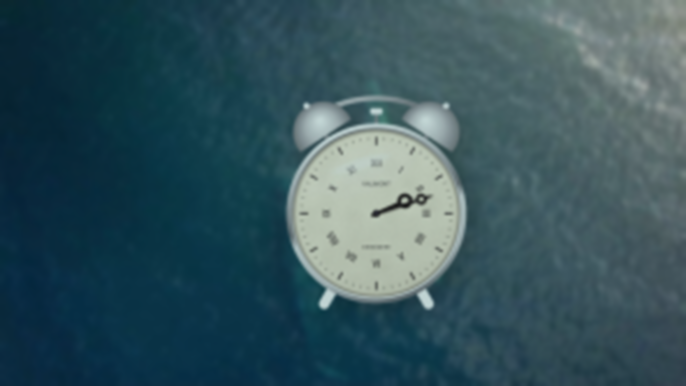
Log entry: h=2 m=12
